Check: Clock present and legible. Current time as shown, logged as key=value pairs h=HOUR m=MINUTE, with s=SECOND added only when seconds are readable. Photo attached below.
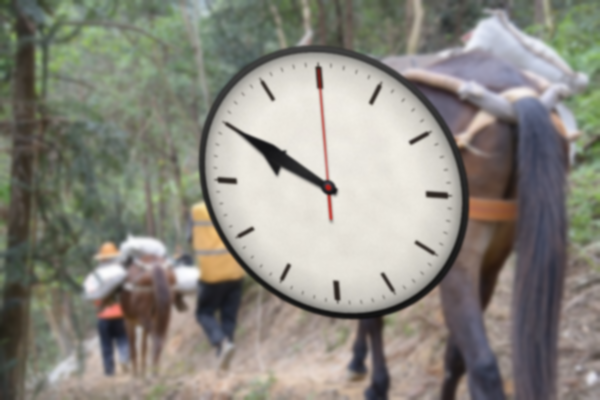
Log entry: h=9 m=50 s=0
